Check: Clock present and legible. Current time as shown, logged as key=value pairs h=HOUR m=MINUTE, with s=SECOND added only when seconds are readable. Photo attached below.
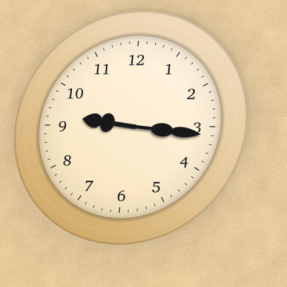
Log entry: h=9 m=16
